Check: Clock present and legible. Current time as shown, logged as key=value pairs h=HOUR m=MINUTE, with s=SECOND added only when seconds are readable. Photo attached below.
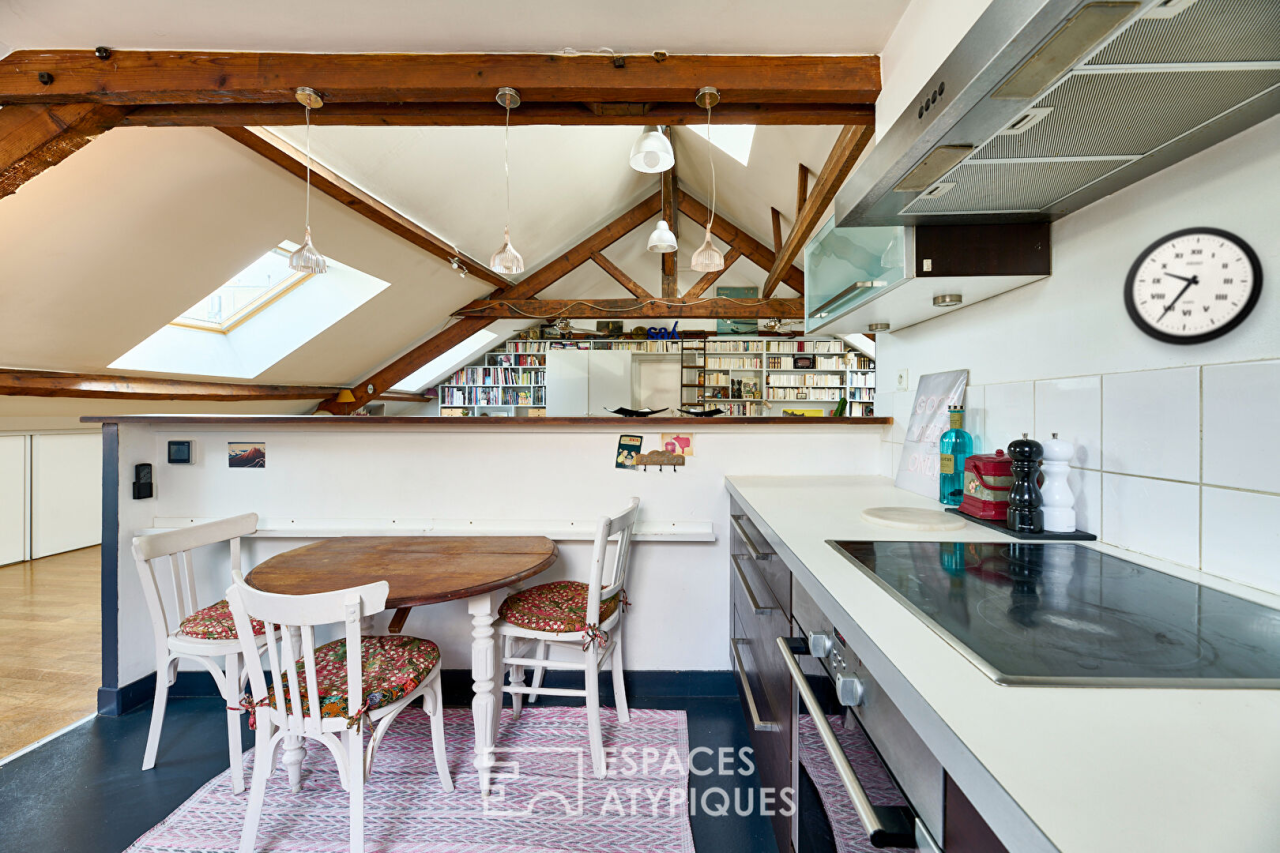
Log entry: h=9 m=35
